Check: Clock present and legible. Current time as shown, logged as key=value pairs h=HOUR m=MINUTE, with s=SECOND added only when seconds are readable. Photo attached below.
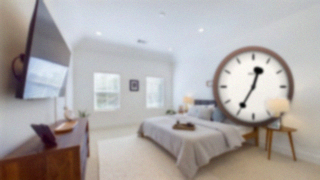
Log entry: h=12 m=35
